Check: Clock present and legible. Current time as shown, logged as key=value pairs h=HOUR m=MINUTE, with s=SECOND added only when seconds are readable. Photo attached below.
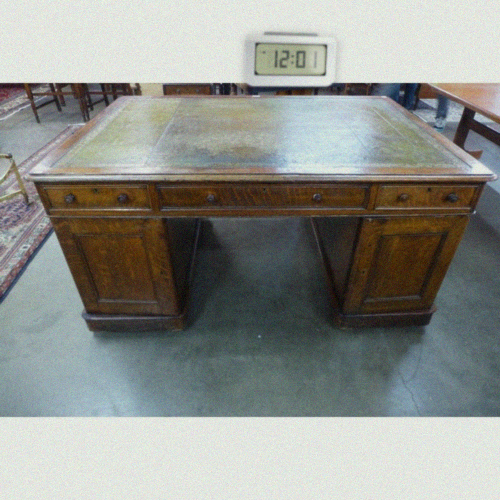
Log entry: h=12 m=1
